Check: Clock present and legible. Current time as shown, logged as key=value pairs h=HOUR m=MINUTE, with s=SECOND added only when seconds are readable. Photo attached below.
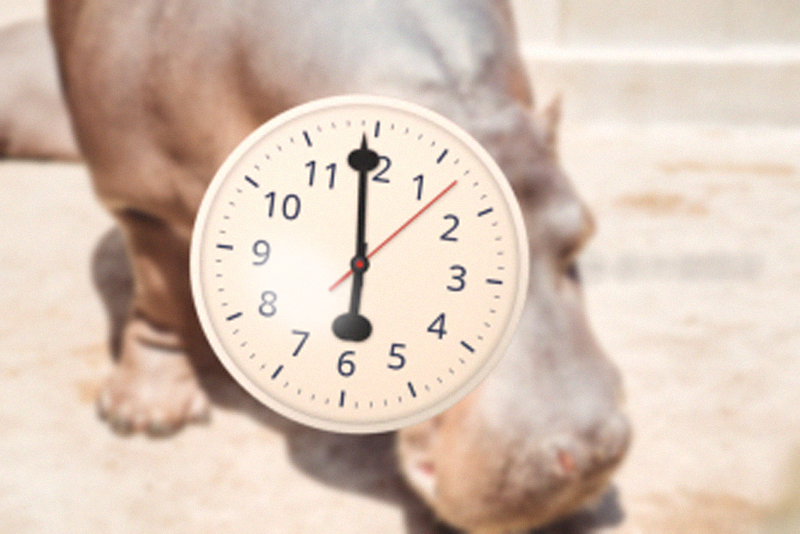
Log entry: h=5 m=59 s=7
